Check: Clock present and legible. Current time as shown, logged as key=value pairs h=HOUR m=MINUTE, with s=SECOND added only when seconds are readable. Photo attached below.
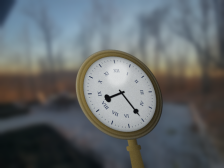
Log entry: h=8 m=25
